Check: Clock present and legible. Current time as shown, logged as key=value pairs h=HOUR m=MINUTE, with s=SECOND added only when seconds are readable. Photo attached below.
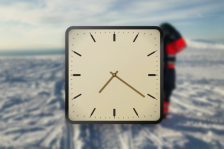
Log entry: h=7 m=21
